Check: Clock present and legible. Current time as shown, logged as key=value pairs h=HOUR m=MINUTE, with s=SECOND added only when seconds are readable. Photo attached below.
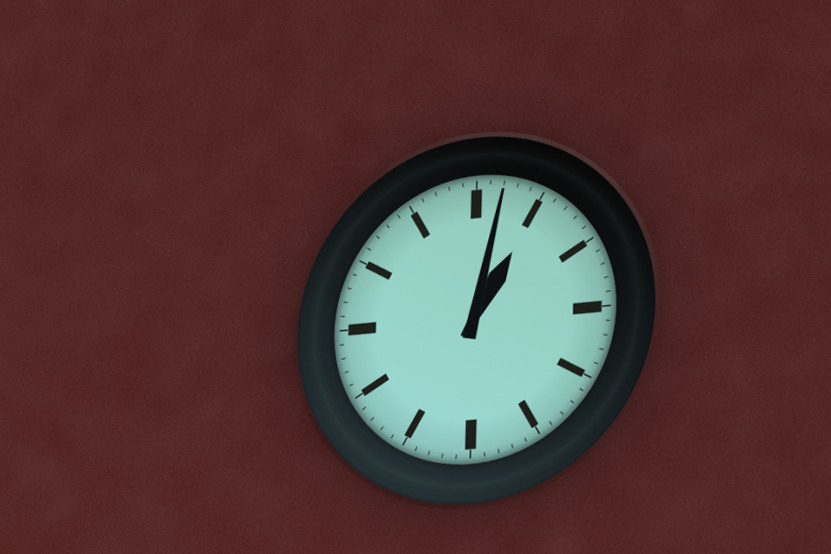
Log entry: h=1 m=2
